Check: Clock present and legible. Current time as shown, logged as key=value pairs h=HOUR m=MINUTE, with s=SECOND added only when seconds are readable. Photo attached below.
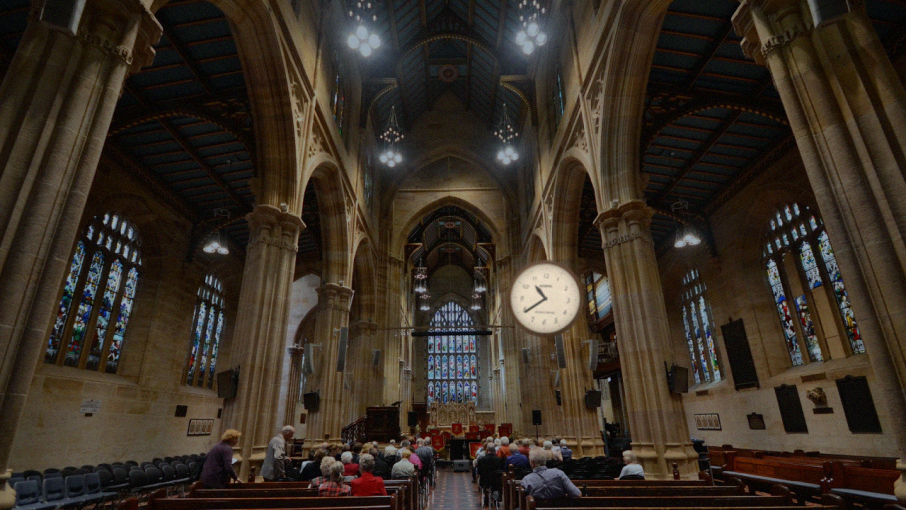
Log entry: h=10 m=39
